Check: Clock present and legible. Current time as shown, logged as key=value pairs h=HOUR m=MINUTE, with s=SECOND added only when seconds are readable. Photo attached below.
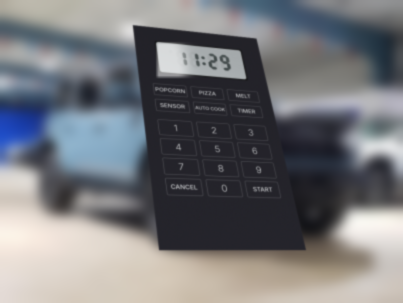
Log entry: h=11 m=29
